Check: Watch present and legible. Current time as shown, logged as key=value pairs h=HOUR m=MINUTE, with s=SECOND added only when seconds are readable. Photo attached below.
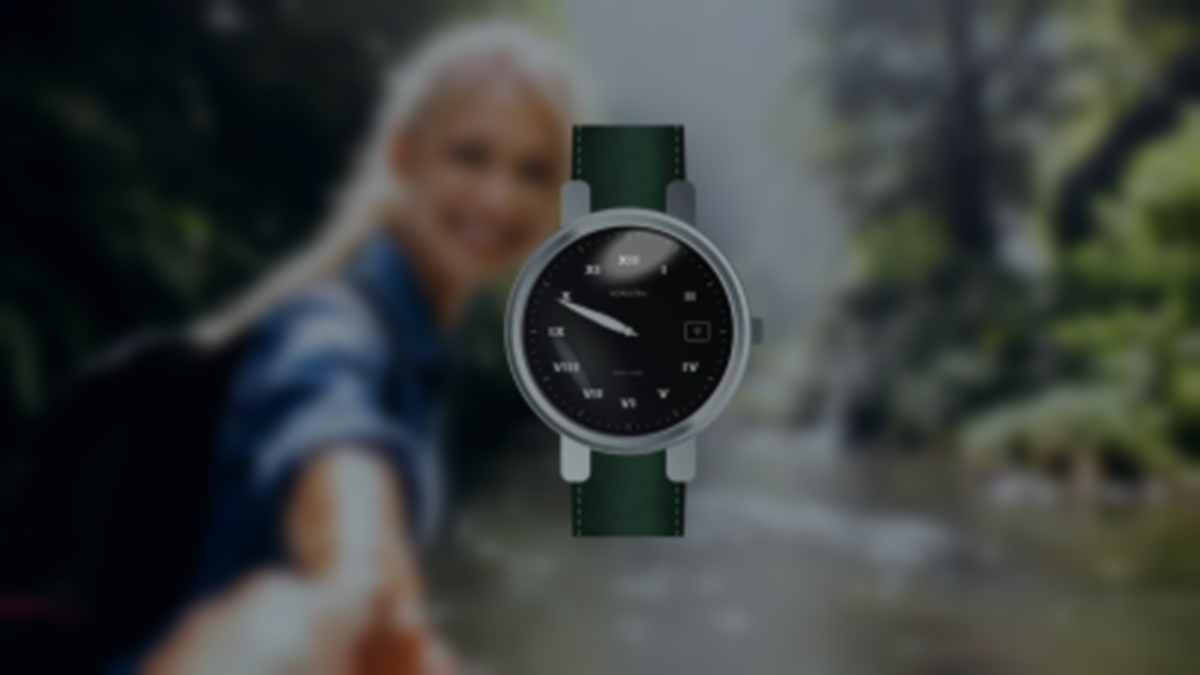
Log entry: h=9 m=49
